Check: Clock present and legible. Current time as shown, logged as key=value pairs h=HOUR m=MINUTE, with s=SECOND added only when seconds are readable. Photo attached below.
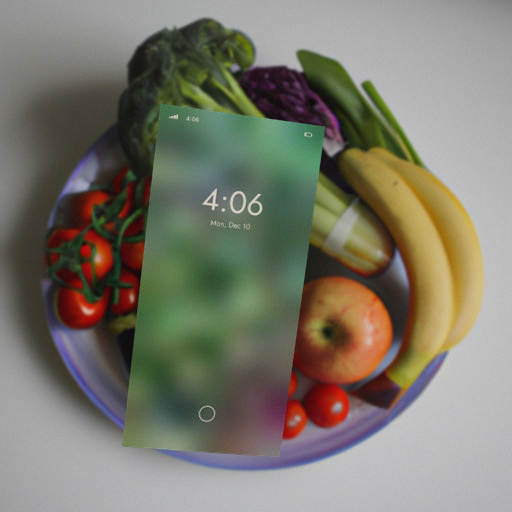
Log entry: h=4 m=6
